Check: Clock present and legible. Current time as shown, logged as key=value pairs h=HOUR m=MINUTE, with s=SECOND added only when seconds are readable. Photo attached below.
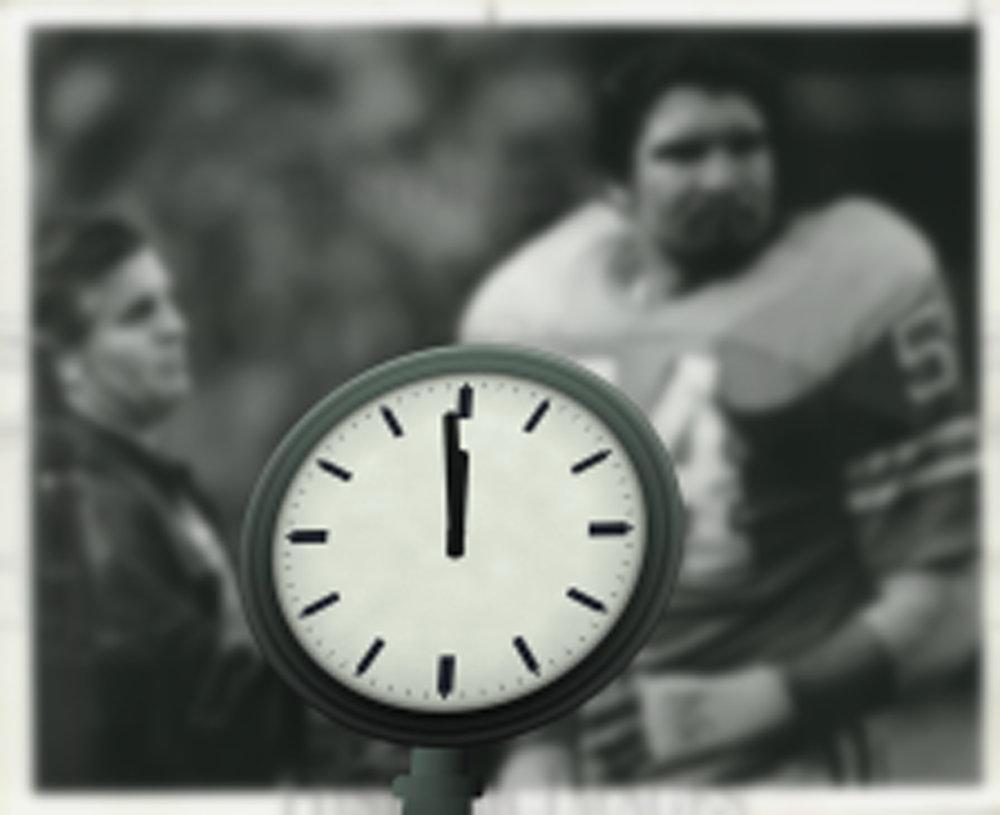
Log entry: h=11 m=59
